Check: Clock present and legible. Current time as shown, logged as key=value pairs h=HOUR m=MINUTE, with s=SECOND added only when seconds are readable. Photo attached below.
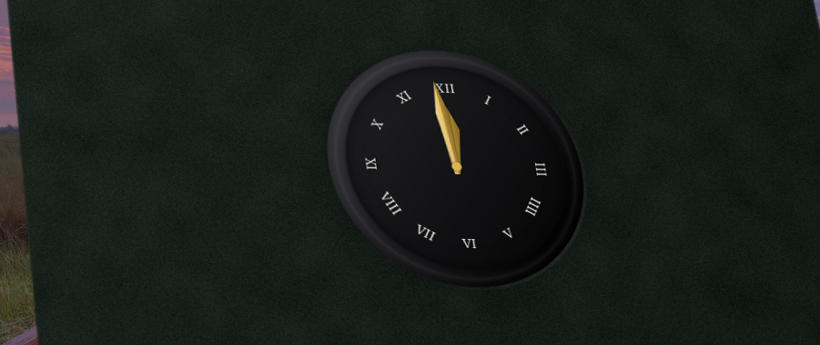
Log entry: h=11 m=59
